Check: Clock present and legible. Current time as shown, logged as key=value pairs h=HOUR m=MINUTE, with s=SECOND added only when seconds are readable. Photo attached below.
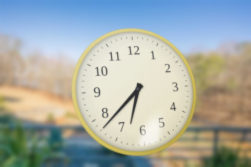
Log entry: h=6 m=38
